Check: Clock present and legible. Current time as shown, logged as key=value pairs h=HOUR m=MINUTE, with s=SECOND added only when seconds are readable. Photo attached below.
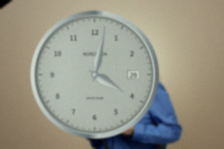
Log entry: h=4 m=2
